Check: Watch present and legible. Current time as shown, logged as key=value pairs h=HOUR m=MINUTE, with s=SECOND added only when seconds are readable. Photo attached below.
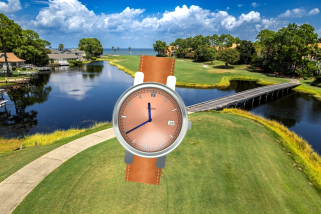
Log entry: h=11 m=39
